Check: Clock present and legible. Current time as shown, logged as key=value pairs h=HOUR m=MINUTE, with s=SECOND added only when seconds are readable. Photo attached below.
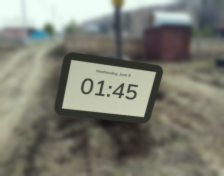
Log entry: h=1 m=45
